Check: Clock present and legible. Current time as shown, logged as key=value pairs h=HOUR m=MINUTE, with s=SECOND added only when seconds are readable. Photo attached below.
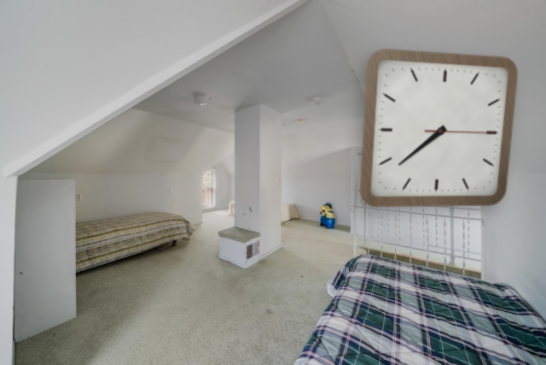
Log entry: h=7 m=38 s=15
